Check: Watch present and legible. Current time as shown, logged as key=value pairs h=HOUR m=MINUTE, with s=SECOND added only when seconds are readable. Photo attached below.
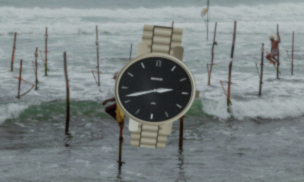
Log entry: h=2 m=42
